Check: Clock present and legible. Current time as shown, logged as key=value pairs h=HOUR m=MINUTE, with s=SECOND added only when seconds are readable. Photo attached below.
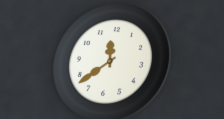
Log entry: h=11 m=38
